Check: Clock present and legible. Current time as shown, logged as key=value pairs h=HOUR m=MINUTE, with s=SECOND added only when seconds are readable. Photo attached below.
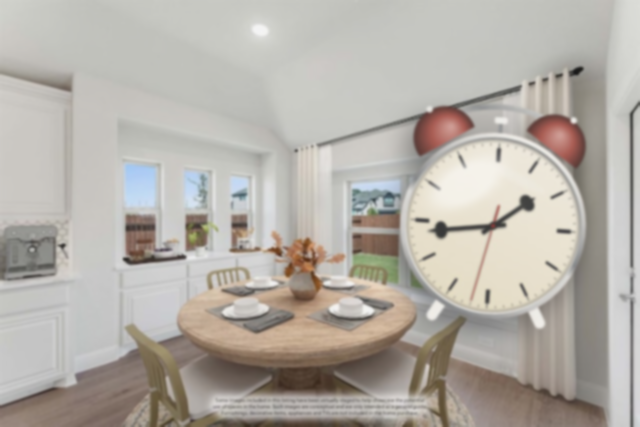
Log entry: h=1 m=43 s=32
